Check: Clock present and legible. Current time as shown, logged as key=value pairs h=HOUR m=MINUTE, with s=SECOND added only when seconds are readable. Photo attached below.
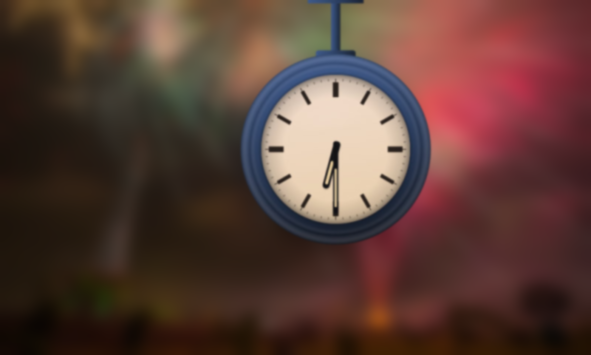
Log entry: h=6 m=30
